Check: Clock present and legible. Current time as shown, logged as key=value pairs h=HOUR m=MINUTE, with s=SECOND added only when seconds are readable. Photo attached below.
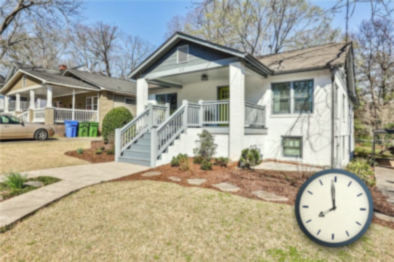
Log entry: h=7 m=59
